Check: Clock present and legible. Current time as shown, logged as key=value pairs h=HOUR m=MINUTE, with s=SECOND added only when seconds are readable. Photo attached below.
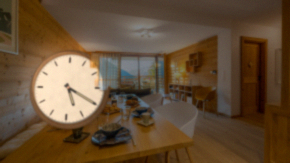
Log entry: h=5 m=20
